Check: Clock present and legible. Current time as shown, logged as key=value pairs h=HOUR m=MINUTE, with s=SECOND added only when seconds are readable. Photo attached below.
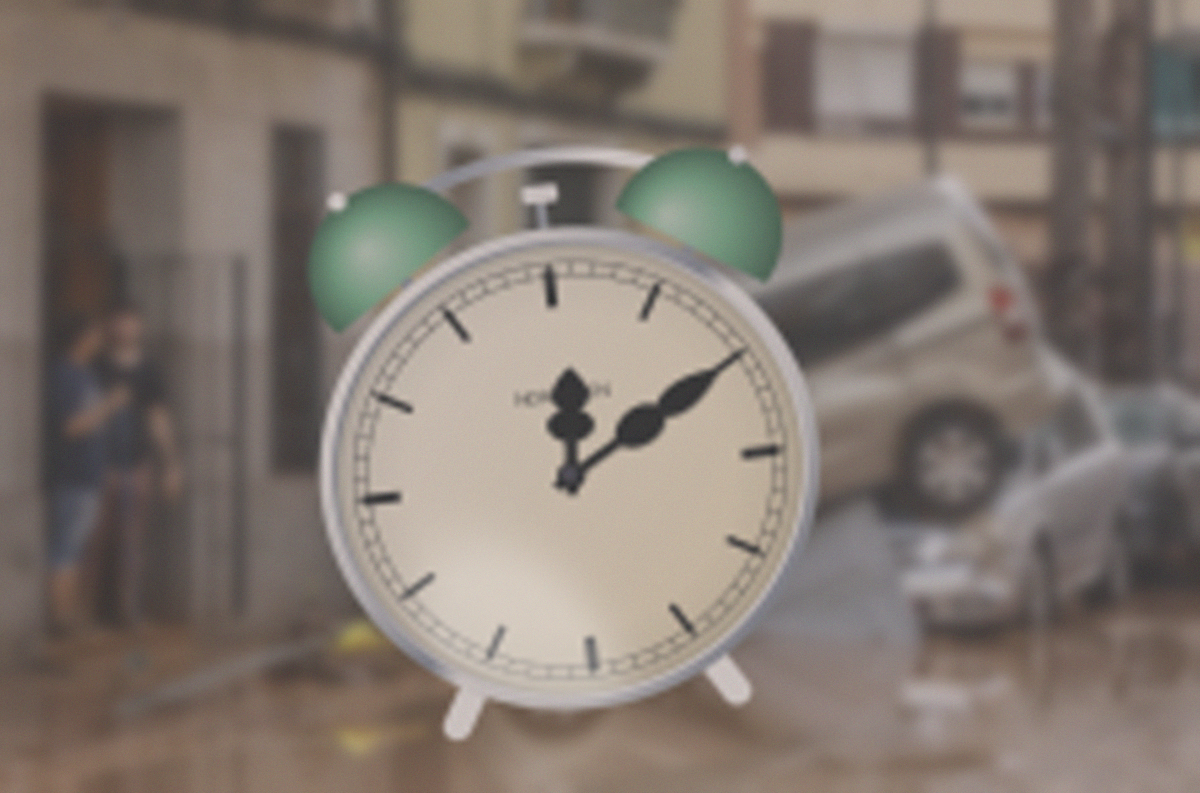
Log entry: h=12 m=10
